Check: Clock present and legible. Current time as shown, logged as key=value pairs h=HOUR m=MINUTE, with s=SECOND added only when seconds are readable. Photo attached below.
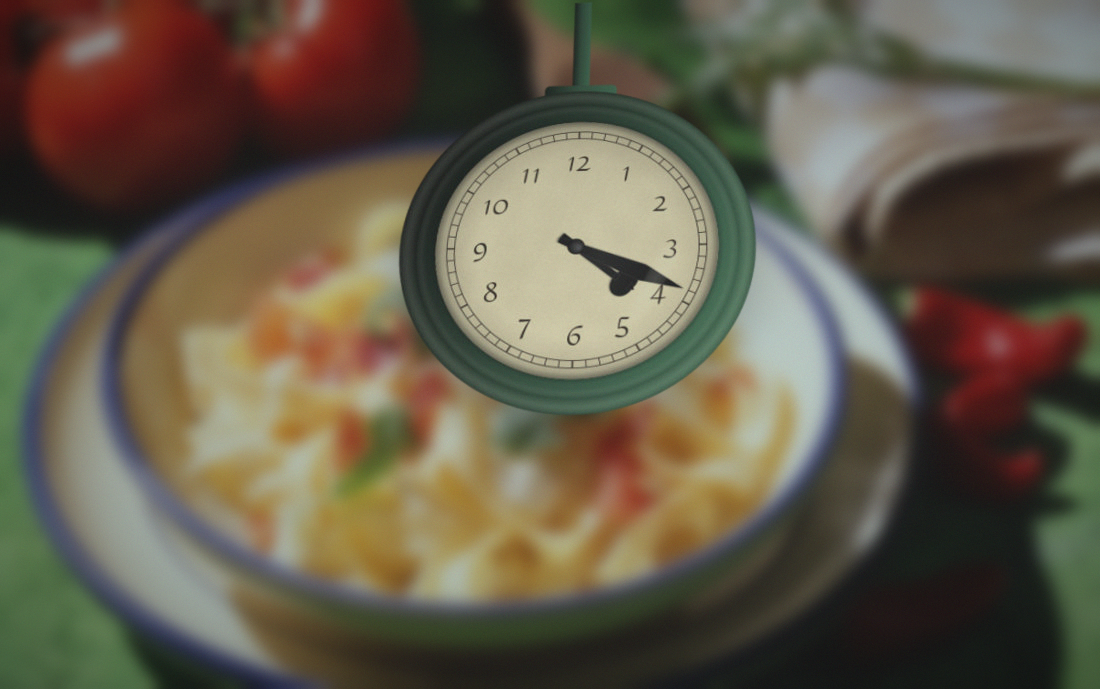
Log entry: h=4 m=19
